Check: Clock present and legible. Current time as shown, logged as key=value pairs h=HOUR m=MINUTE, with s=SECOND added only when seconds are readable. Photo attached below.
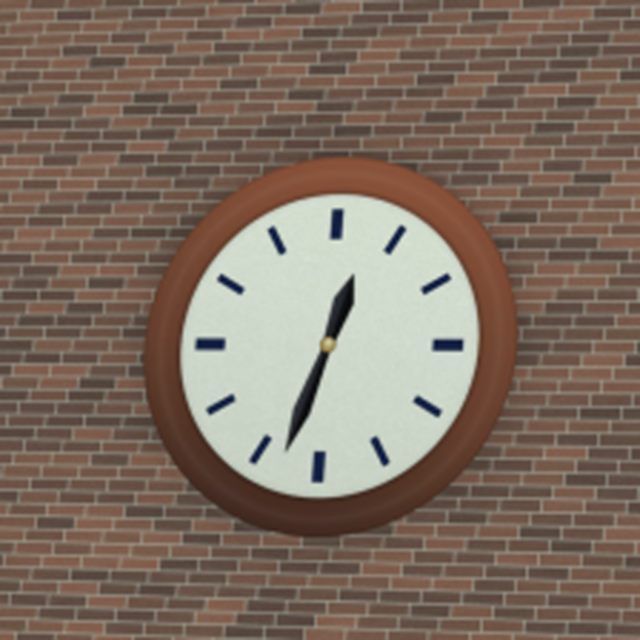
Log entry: h=12 m=33
